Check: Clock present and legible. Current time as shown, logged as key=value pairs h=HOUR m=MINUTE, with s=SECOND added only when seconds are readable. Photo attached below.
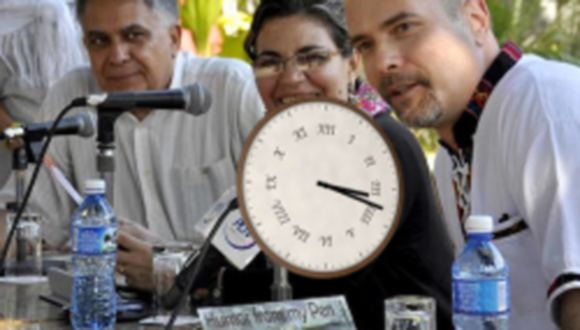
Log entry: h=3 m=18
